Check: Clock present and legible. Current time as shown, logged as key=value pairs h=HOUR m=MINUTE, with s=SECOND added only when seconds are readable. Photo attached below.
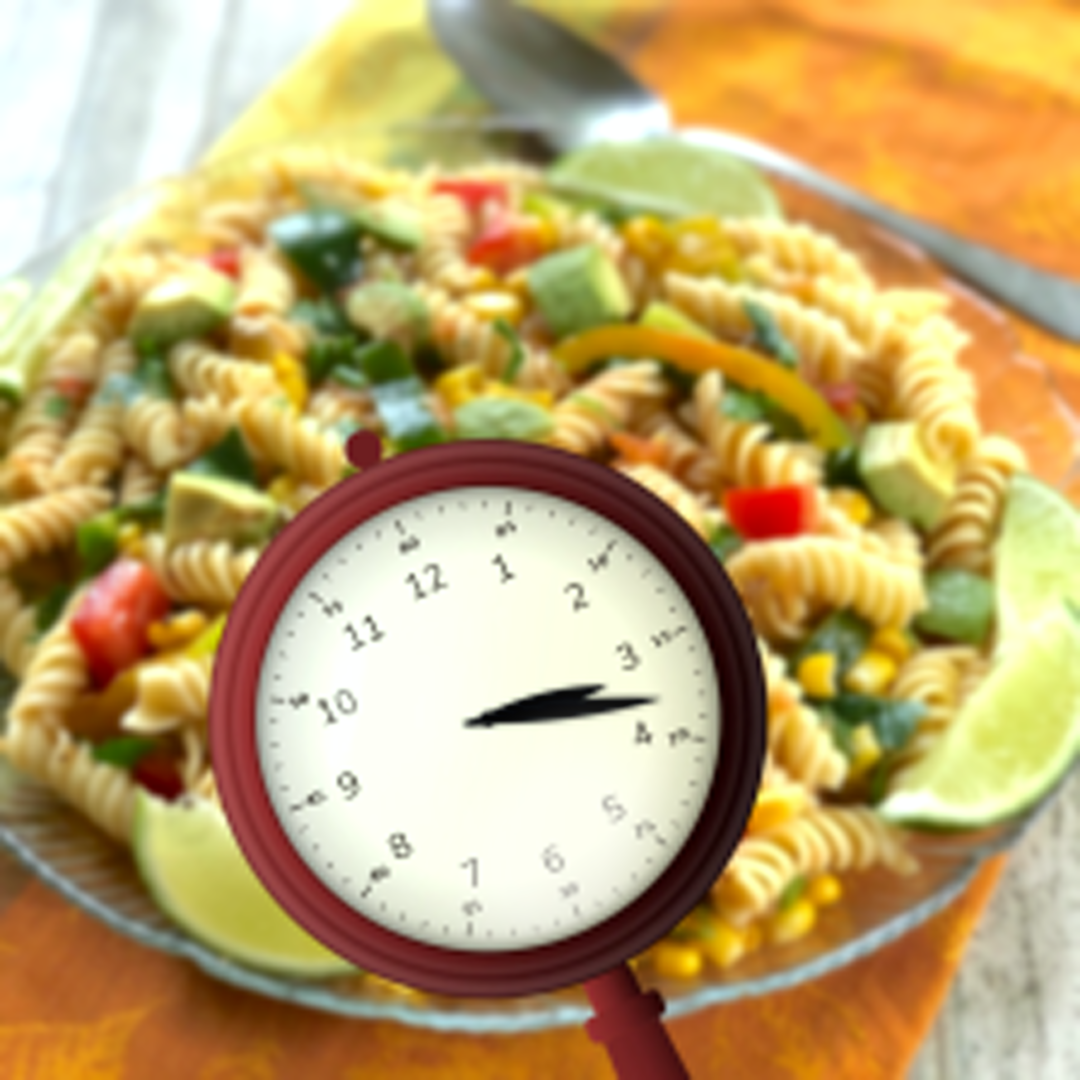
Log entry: h=3 m=18
